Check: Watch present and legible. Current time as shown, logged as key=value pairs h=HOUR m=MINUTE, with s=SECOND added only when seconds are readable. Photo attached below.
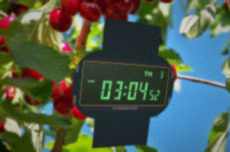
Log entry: h=3 m=4 s=52
